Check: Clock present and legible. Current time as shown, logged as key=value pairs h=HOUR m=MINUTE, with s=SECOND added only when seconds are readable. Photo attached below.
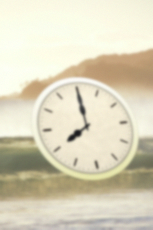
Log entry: h=8 m=0
